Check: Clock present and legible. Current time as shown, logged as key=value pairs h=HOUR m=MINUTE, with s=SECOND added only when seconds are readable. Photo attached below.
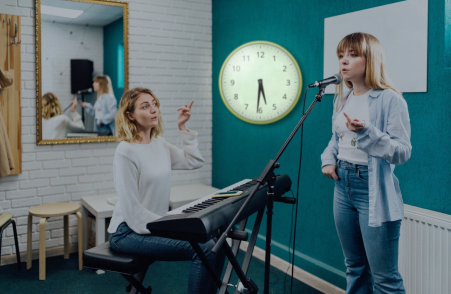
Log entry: h=5 m=31
